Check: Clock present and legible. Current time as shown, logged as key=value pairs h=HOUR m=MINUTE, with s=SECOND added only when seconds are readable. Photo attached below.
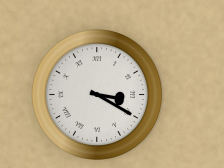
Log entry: h=3 m=20
